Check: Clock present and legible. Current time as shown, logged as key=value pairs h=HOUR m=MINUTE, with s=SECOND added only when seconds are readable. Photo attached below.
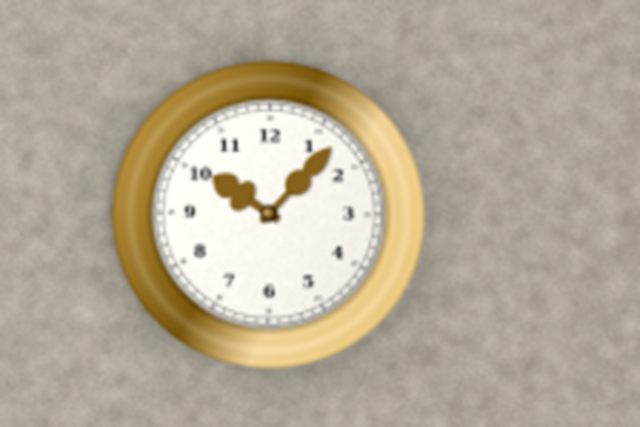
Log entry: h=10 m=7
